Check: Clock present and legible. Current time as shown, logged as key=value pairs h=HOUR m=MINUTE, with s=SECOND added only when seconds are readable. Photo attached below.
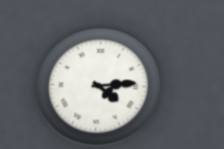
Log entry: h=4 m=14
